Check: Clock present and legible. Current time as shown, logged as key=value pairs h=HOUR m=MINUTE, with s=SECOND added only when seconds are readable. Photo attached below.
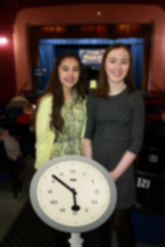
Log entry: h=5 m=52
